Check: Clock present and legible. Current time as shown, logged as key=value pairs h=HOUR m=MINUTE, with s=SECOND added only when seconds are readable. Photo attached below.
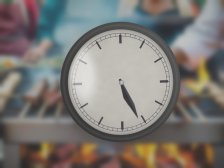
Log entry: h=5 m=26
